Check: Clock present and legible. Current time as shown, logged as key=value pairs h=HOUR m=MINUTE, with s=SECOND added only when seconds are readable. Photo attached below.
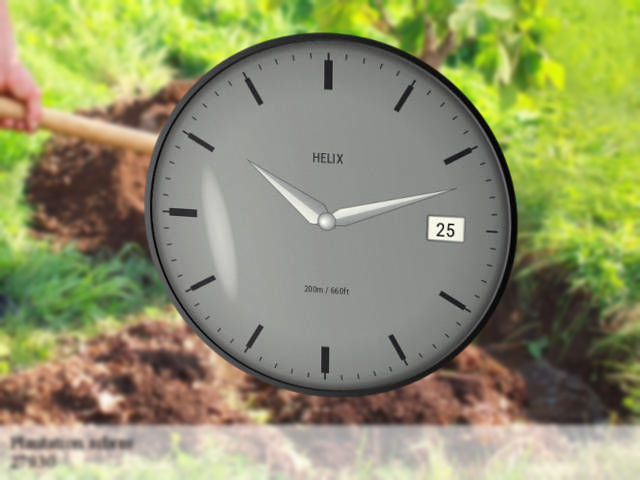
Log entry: h=10 m=12
